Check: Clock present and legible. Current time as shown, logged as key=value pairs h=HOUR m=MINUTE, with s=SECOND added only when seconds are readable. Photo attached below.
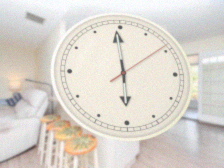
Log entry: h=5 m=59 s=9
